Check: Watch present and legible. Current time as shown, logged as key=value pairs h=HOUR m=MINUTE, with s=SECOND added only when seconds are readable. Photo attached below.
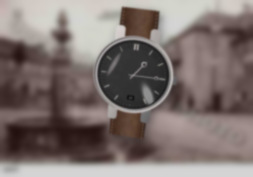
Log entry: h=1 m=15
